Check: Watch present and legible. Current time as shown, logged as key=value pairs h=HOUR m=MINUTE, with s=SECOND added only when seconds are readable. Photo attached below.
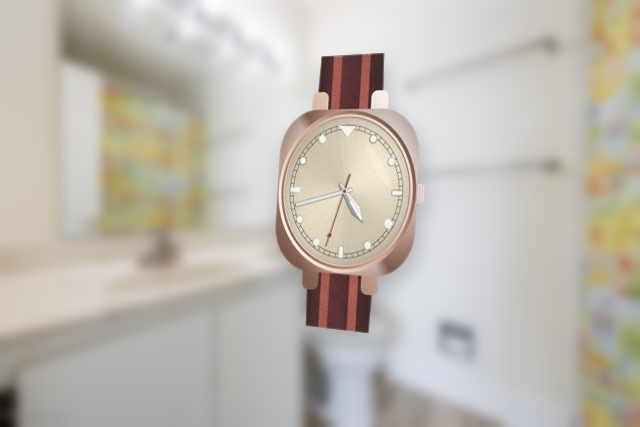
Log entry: h=4 m=42 s=33
